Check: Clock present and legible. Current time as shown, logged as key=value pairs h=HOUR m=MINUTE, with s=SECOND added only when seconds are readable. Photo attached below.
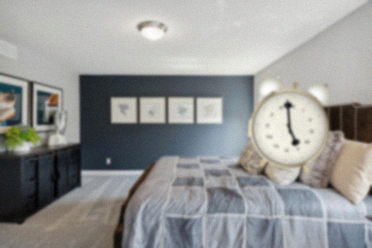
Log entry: h=4 m=58
